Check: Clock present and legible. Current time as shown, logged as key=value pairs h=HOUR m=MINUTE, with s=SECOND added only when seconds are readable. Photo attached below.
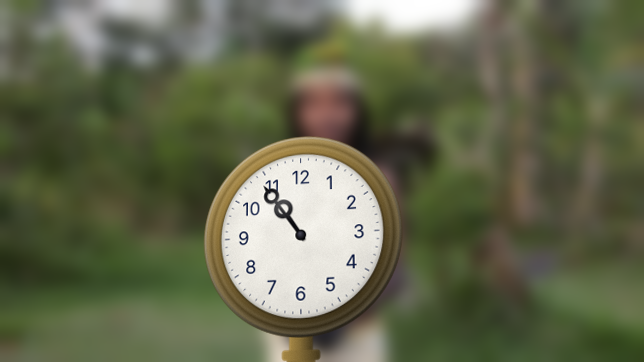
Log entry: h=10 m=54
